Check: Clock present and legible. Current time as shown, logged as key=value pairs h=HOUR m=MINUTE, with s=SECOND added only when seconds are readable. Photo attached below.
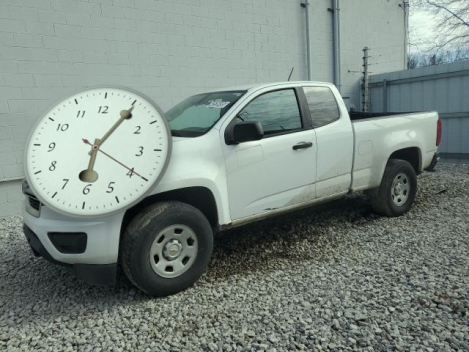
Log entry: h=6 m=5 s=20
